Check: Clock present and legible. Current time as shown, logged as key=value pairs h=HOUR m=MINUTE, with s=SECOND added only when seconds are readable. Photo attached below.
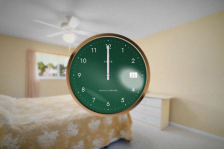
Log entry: h=12 m=0
